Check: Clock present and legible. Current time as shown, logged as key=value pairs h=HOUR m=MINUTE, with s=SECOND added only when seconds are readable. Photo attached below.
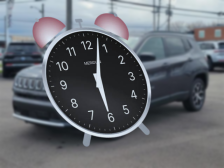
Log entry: h=6 m=3
